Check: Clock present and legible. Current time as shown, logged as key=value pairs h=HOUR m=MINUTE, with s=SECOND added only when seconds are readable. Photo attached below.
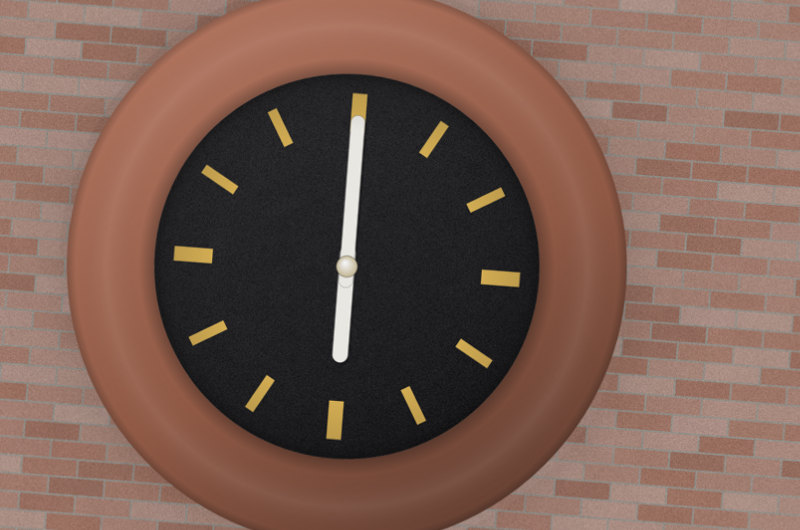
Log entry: h=6 m=0
